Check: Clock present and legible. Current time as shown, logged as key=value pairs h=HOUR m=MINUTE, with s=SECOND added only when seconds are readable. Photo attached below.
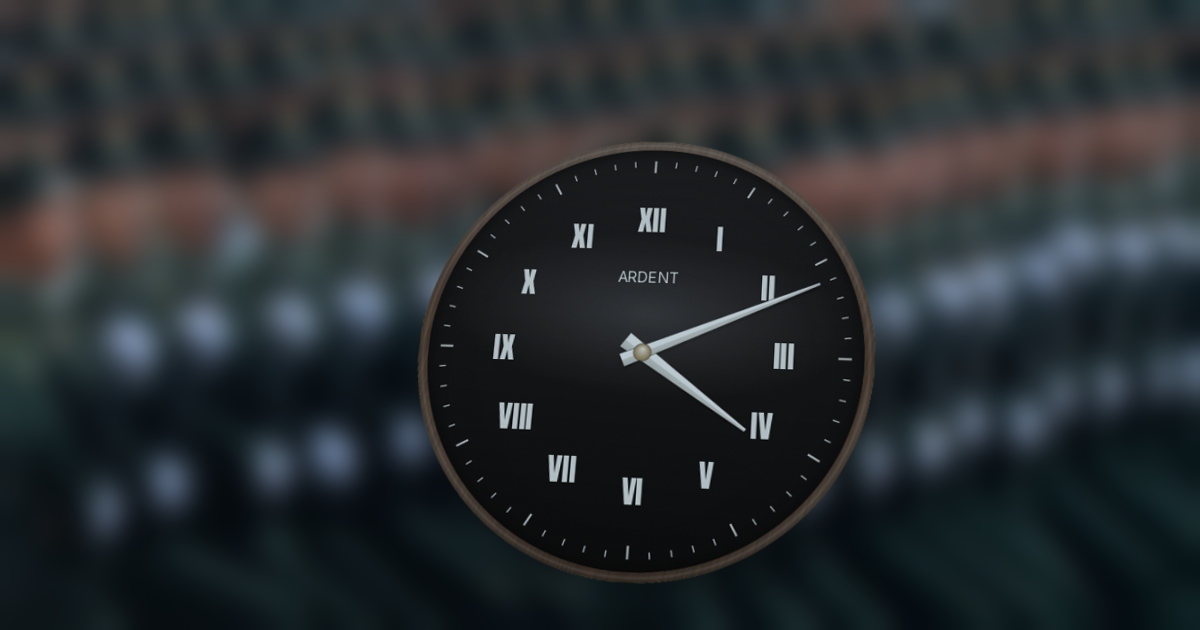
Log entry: h=4 m=11
